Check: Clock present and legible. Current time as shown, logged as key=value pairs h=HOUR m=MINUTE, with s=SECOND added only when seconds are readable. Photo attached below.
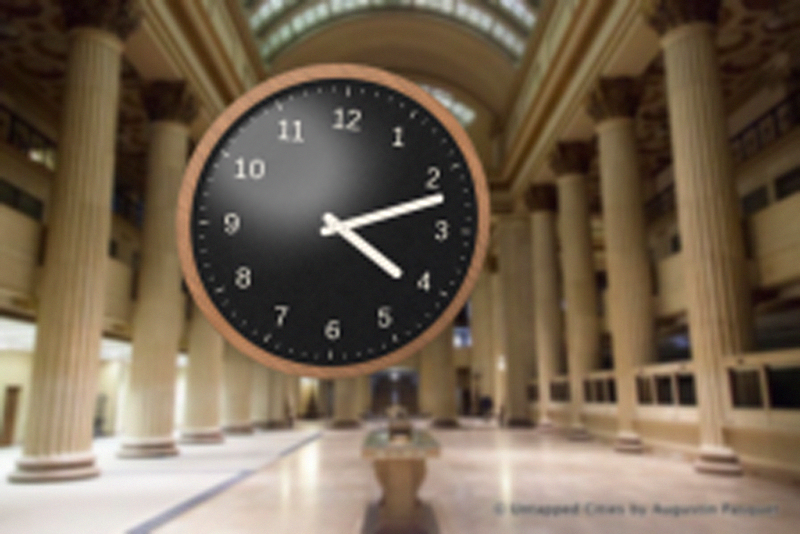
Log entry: h=4 m=12
